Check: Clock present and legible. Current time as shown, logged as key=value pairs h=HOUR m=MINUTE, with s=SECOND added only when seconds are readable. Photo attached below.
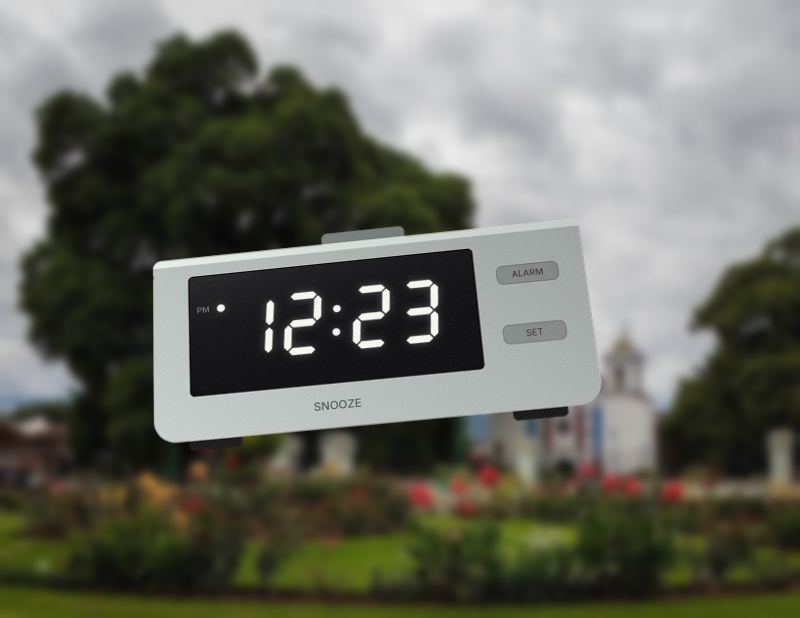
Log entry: h=12 m=23
